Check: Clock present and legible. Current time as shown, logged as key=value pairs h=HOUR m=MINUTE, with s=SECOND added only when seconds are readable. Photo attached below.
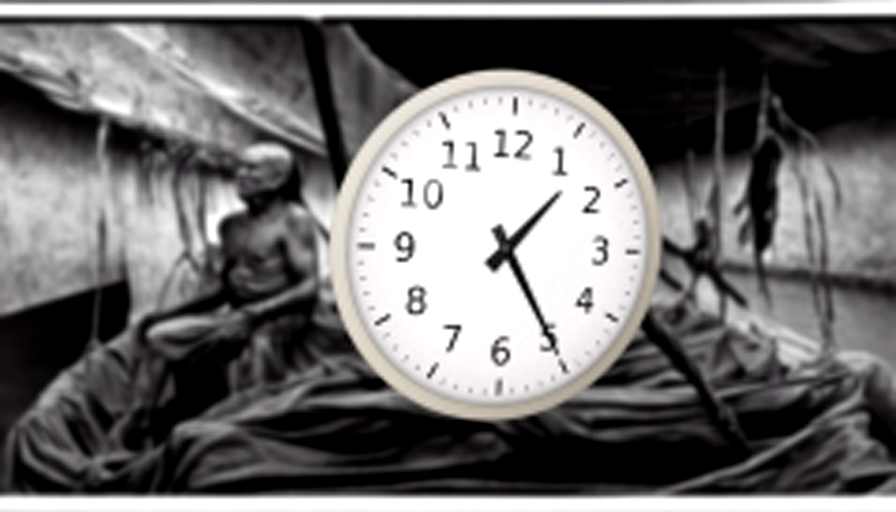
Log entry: h=1 m=25
